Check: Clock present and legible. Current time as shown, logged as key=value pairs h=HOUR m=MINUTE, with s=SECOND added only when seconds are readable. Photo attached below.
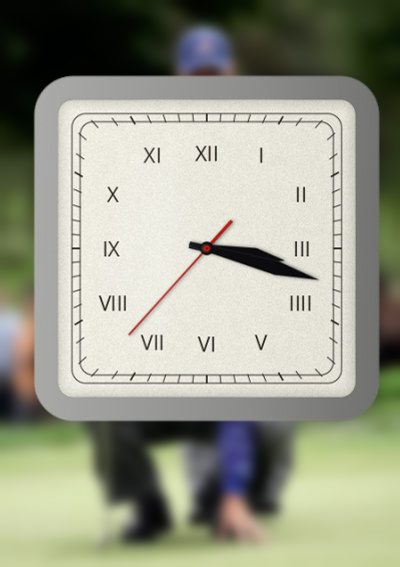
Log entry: h=3 m=17 s=37
